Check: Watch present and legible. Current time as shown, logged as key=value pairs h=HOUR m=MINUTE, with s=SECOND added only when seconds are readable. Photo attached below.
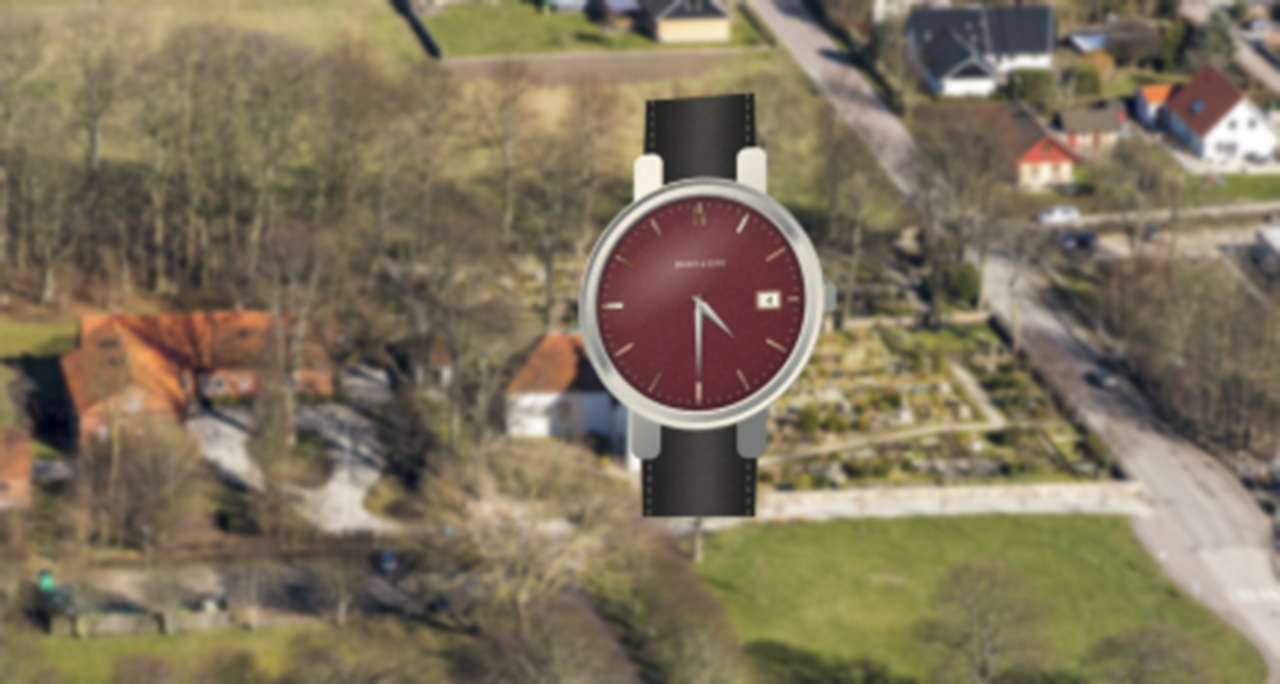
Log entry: h=4 m=30
